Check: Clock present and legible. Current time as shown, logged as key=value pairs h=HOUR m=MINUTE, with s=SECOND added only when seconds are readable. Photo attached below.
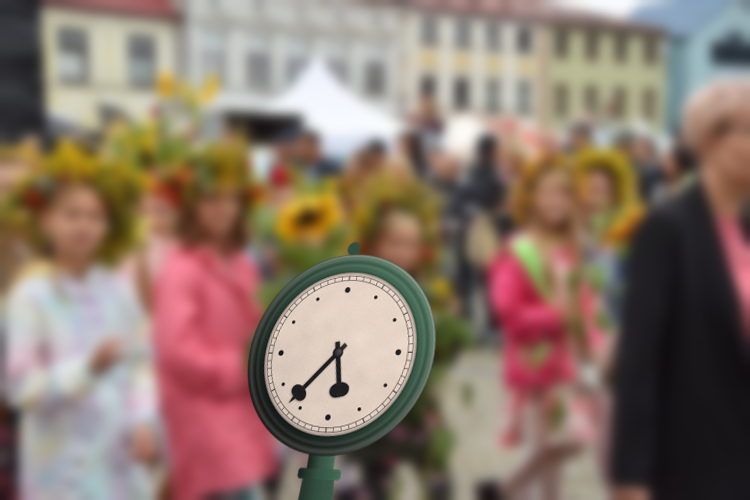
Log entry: h=5 m=37
